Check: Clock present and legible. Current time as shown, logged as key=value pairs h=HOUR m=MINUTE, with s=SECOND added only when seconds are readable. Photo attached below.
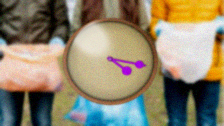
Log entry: h=4 m=17
